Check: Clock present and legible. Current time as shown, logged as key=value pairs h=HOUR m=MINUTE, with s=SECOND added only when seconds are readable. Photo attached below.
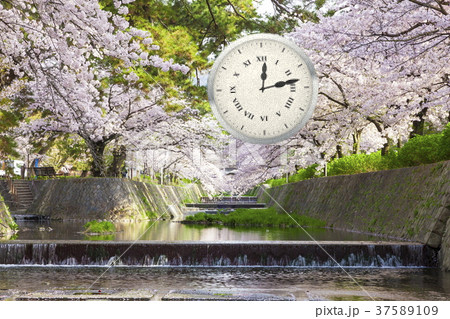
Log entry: h=12 m=13
